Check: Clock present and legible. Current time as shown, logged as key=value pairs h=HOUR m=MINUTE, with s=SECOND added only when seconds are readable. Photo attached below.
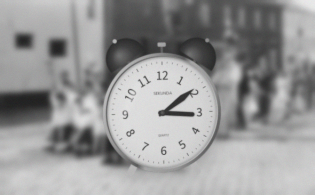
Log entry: h=3 m=9
